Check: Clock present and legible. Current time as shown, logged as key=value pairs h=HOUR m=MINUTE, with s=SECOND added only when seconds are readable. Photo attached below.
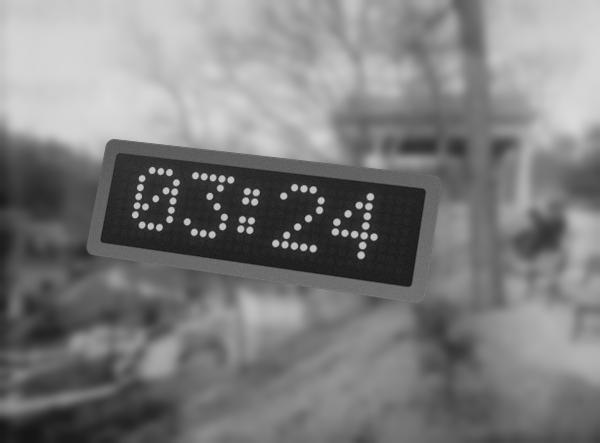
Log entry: h=3 m=24
